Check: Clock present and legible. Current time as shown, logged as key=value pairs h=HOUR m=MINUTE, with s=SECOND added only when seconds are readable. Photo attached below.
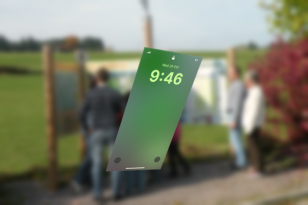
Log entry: h=9 m=46
